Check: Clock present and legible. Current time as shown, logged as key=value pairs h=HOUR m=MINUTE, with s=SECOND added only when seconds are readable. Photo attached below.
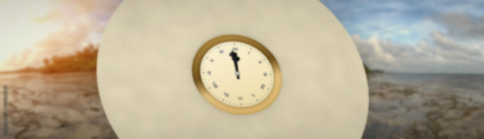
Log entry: h=11 m=59
